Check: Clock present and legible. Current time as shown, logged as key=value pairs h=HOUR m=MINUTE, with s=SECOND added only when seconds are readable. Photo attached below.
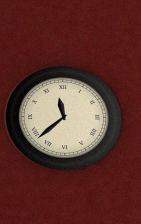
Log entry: h=11 m=38
